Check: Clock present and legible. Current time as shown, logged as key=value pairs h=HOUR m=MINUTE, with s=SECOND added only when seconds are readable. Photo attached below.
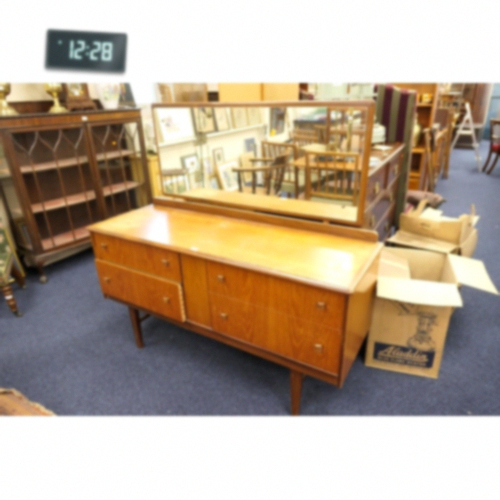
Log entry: h=12 m=28
